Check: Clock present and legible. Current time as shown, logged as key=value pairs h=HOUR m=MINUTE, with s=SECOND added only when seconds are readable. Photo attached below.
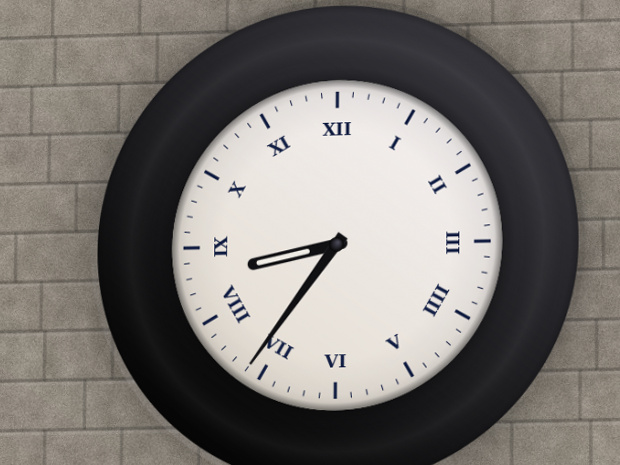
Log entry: h=8 m=36
